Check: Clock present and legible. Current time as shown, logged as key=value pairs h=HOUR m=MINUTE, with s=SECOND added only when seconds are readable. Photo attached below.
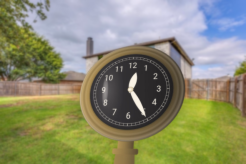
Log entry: h=12 m=25
